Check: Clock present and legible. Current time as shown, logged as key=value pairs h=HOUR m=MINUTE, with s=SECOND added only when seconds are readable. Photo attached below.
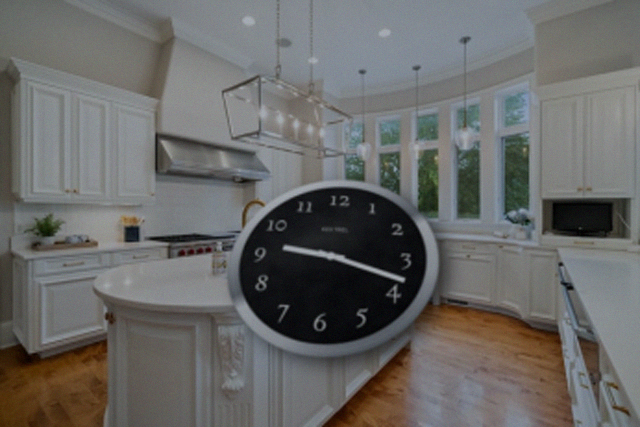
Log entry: h=9 m=18
